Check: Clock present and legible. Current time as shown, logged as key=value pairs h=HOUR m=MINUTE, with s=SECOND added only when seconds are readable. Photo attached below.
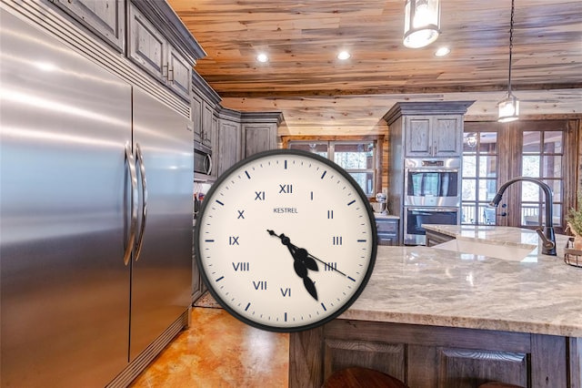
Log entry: h=4 m=25 s=20
